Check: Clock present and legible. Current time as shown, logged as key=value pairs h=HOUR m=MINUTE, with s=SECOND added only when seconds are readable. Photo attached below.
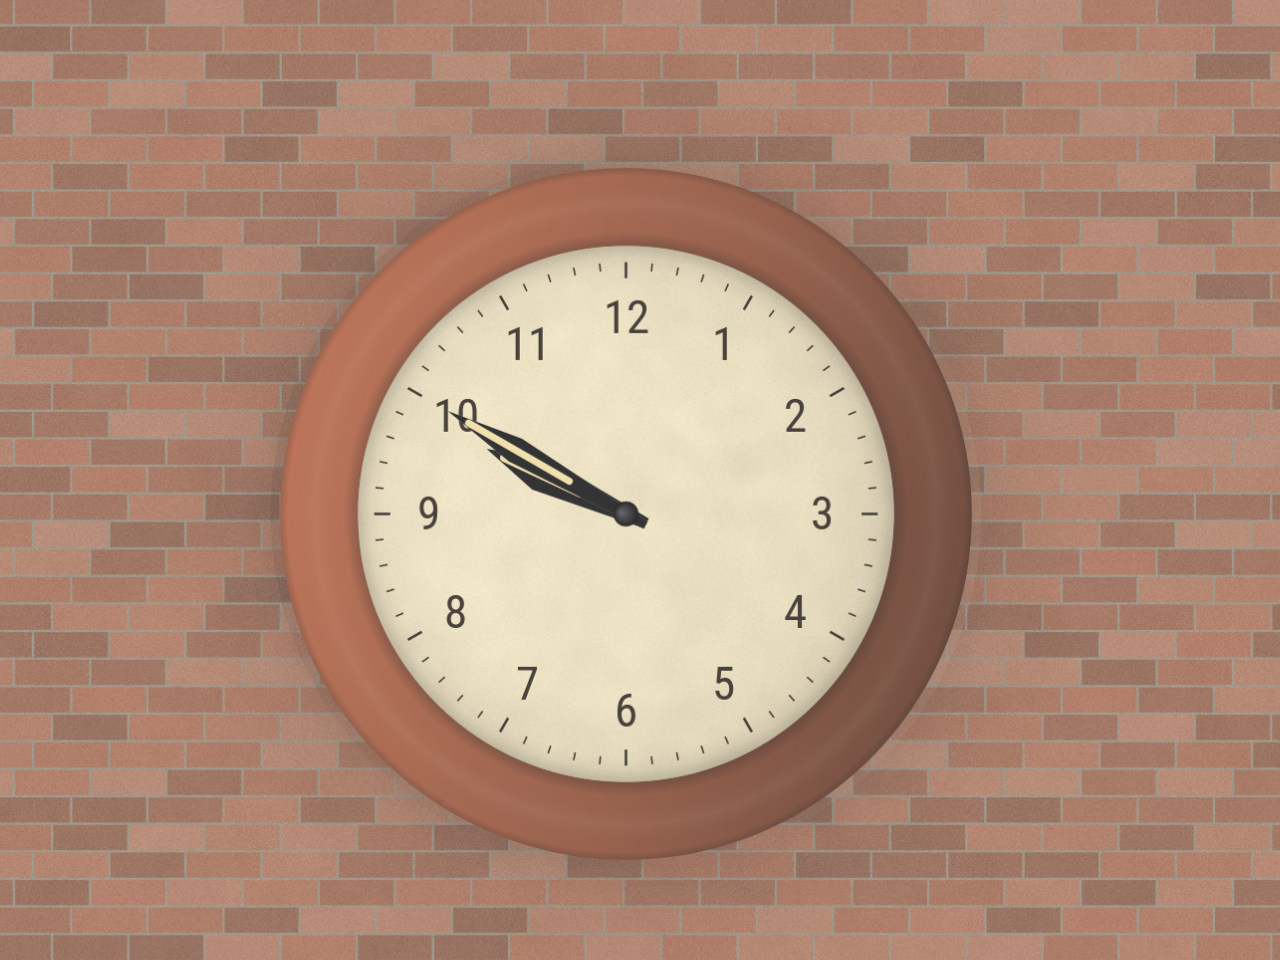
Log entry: h=9 m=50
